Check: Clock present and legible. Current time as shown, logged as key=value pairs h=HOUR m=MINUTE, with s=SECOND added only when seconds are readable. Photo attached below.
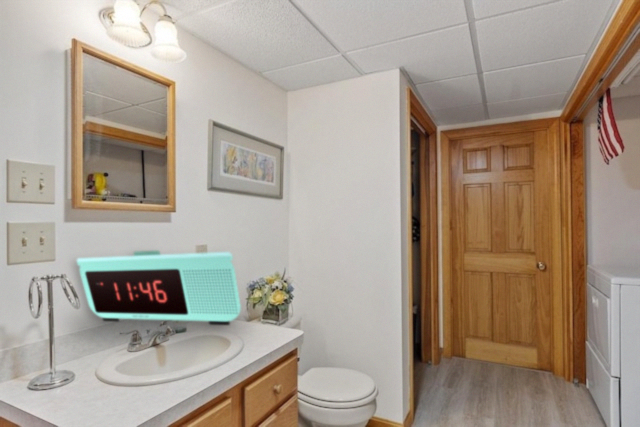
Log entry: h=11 m=46
